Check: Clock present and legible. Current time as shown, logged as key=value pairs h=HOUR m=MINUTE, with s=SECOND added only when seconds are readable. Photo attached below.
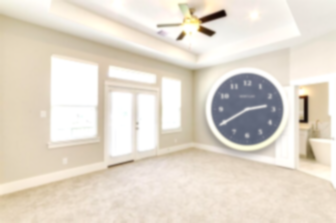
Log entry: h=2 m=40
